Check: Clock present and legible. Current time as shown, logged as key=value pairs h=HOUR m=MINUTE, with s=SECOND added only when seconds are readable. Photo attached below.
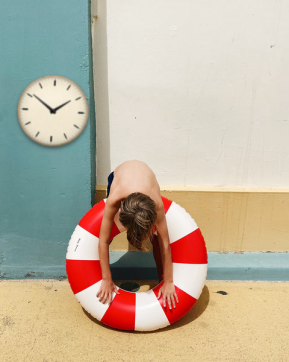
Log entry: h=1 m=51
